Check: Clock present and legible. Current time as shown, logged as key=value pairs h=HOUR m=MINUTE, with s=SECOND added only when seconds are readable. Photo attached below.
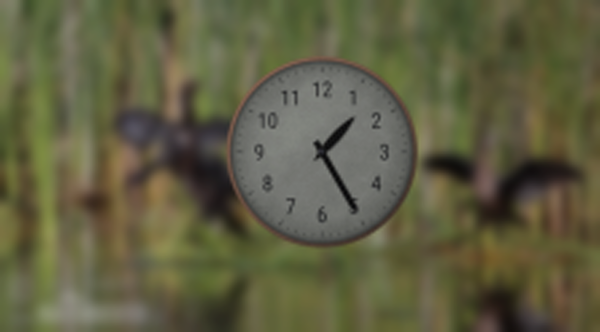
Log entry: h=1 m=25
